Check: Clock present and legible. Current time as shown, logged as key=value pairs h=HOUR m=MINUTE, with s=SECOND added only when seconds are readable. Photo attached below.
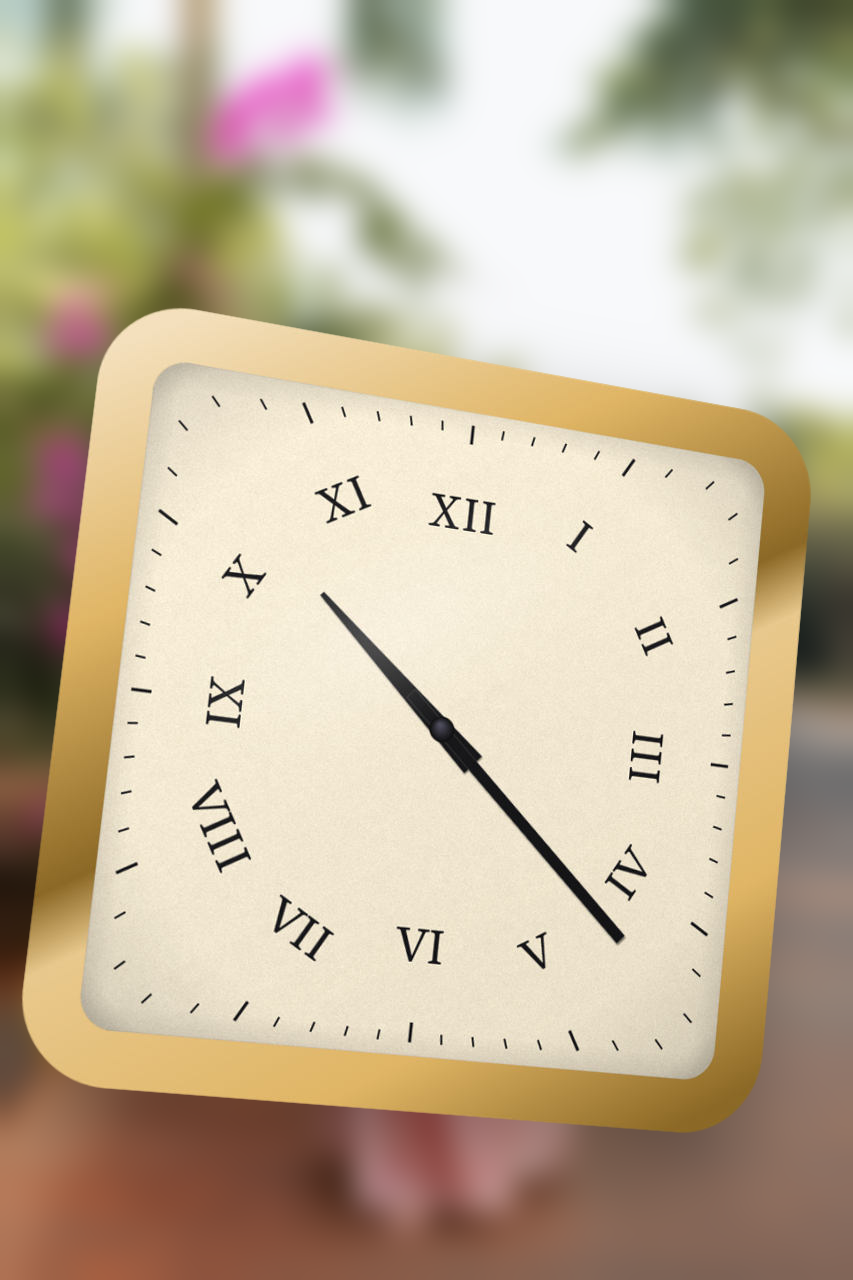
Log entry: h=10 m=22
